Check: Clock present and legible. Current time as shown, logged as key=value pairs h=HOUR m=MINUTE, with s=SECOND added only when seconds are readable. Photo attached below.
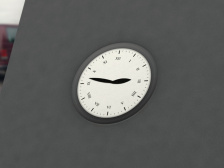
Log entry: h=2 m=47
